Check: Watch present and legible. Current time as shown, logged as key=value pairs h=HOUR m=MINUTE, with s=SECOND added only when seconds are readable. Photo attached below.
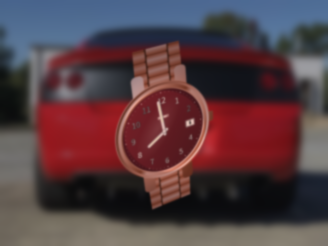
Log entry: h=7 m=59
